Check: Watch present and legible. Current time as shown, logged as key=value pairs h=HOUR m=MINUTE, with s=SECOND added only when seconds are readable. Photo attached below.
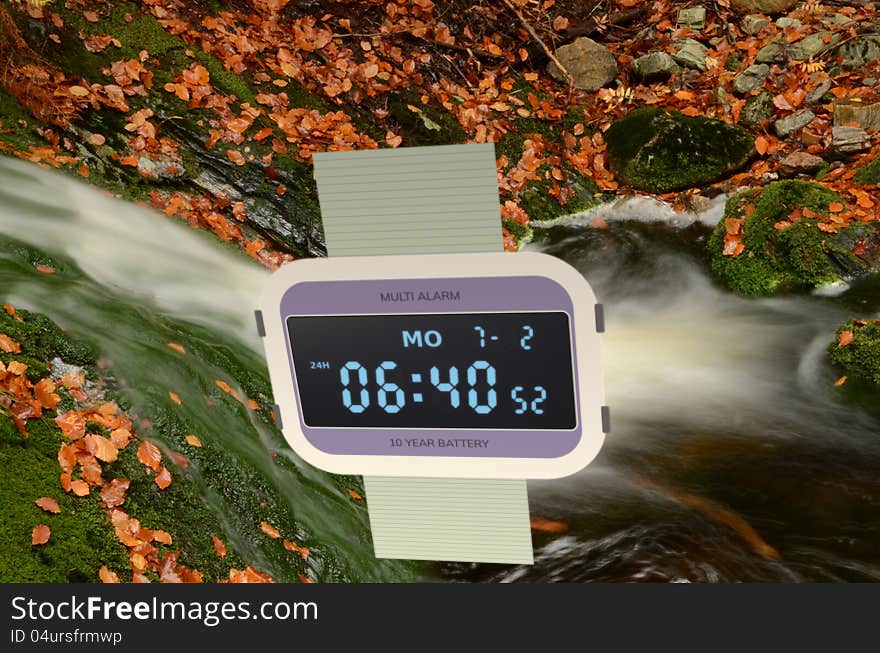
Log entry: h=6 m=40 s=52
